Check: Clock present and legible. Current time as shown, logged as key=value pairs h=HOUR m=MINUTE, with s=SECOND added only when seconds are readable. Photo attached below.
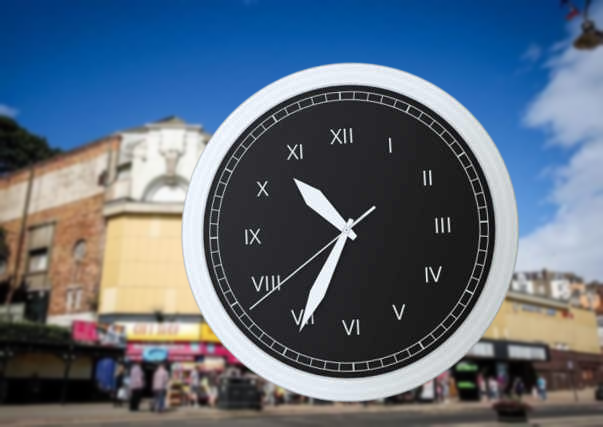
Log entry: h=10 m=34 s=39
